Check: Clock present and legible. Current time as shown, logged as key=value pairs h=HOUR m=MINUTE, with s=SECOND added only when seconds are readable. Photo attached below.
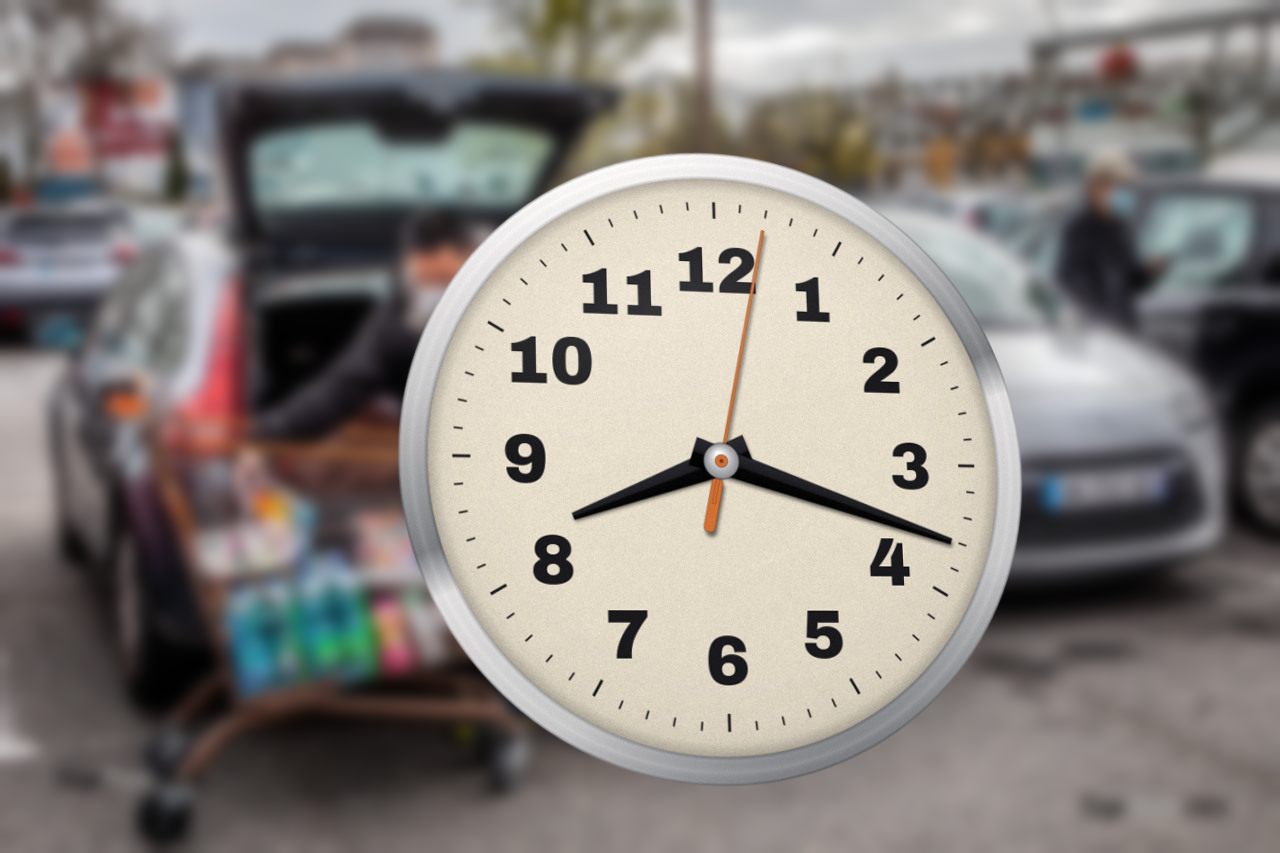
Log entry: h=8 m=18 s=2
